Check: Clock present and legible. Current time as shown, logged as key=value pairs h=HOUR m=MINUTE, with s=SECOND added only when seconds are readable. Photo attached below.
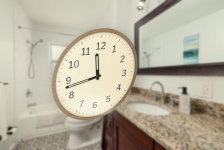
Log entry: h=11 m=43
